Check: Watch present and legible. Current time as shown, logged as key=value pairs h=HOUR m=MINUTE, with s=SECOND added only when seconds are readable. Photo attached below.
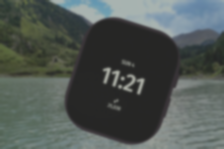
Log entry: h=11 m=21
